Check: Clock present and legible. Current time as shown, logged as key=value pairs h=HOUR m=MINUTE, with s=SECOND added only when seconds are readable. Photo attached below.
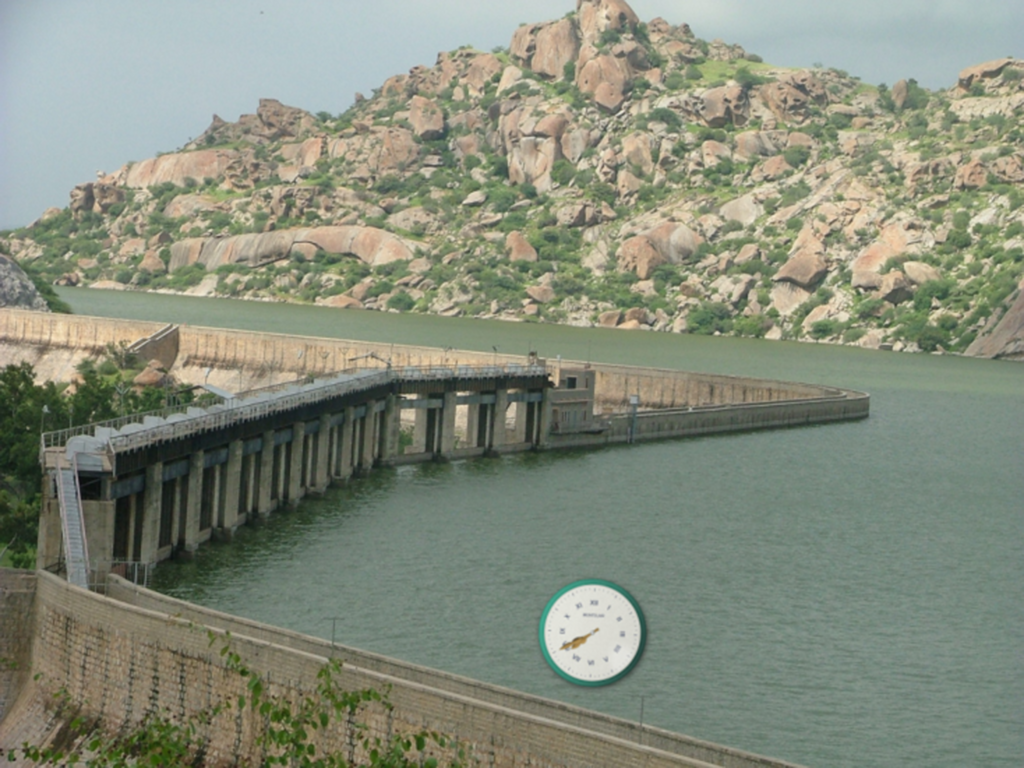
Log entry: h=7 m=40
